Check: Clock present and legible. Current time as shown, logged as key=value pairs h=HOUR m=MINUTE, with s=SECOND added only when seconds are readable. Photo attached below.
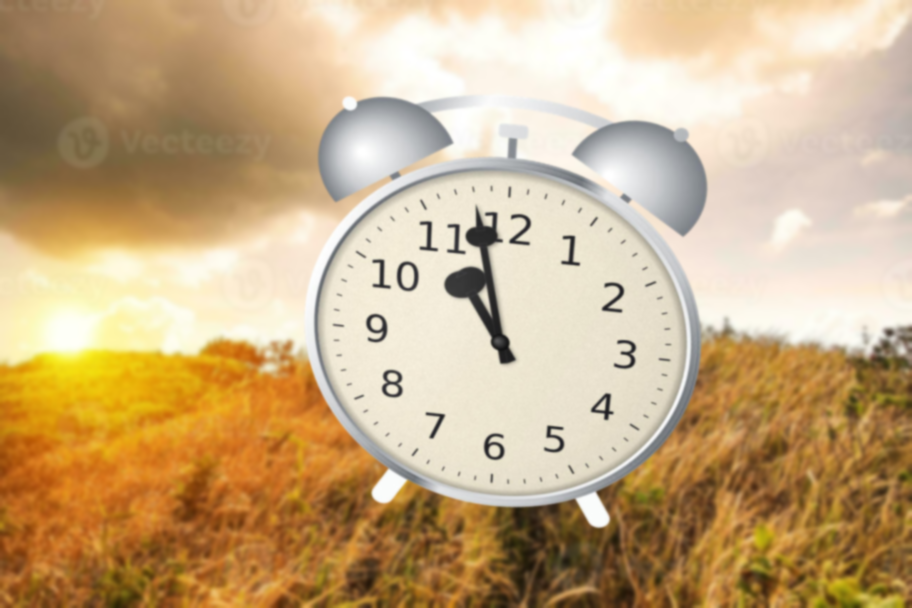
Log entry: h=10 m=58
